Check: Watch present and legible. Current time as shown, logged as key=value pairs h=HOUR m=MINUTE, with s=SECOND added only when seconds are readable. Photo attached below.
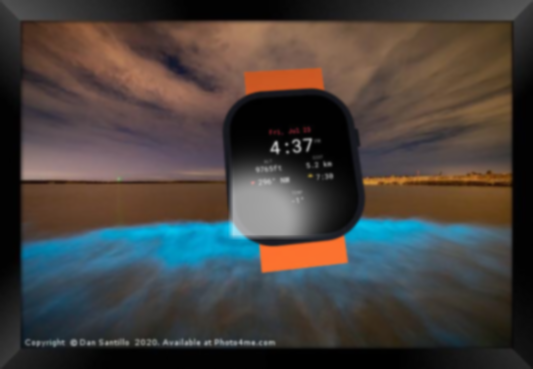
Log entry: h=4 m=37
